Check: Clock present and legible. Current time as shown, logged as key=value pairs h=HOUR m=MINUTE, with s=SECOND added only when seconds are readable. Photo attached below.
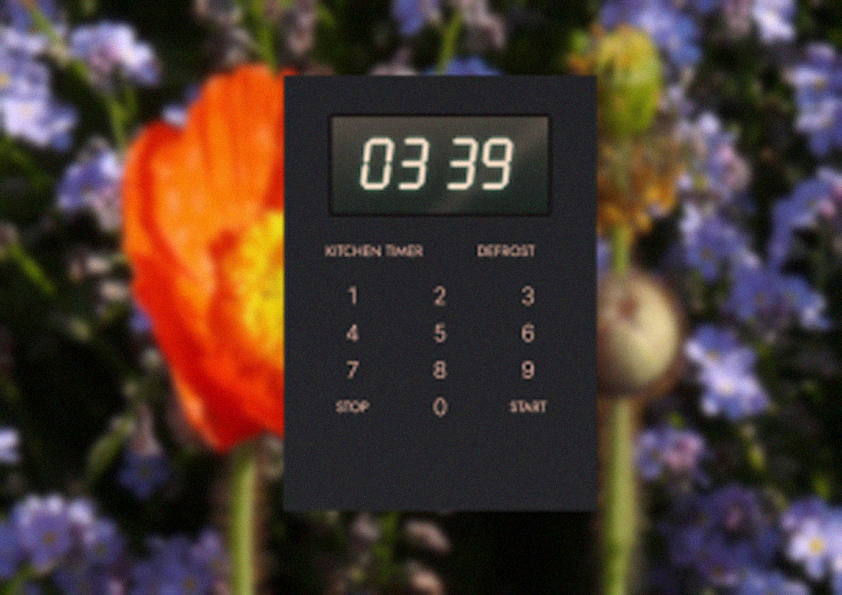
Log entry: h=3 m=39
